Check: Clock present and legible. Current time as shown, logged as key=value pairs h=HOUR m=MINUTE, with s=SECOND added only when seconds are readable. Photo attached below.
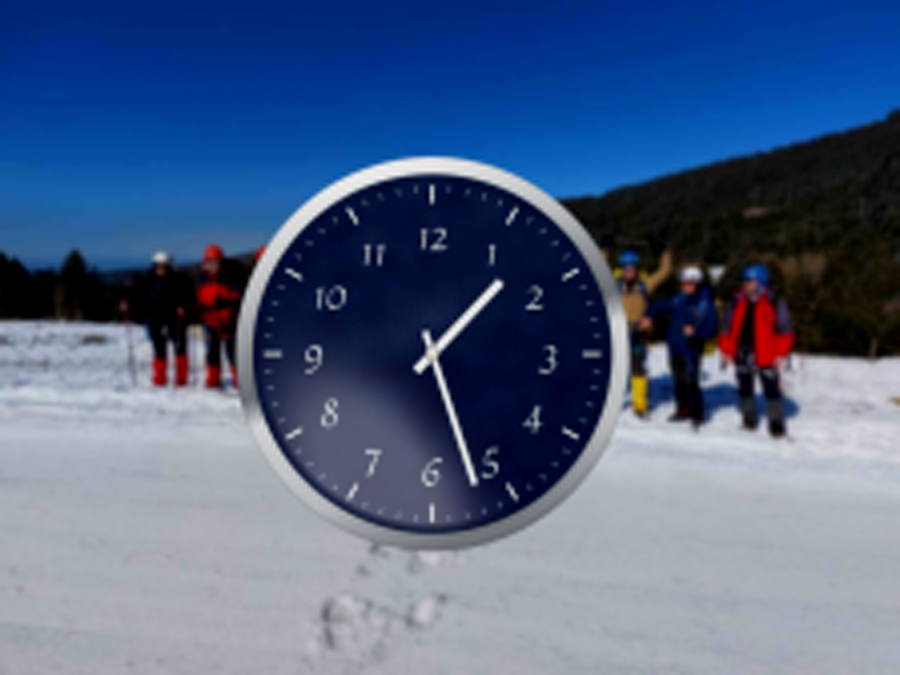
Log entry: h=1 m=27
